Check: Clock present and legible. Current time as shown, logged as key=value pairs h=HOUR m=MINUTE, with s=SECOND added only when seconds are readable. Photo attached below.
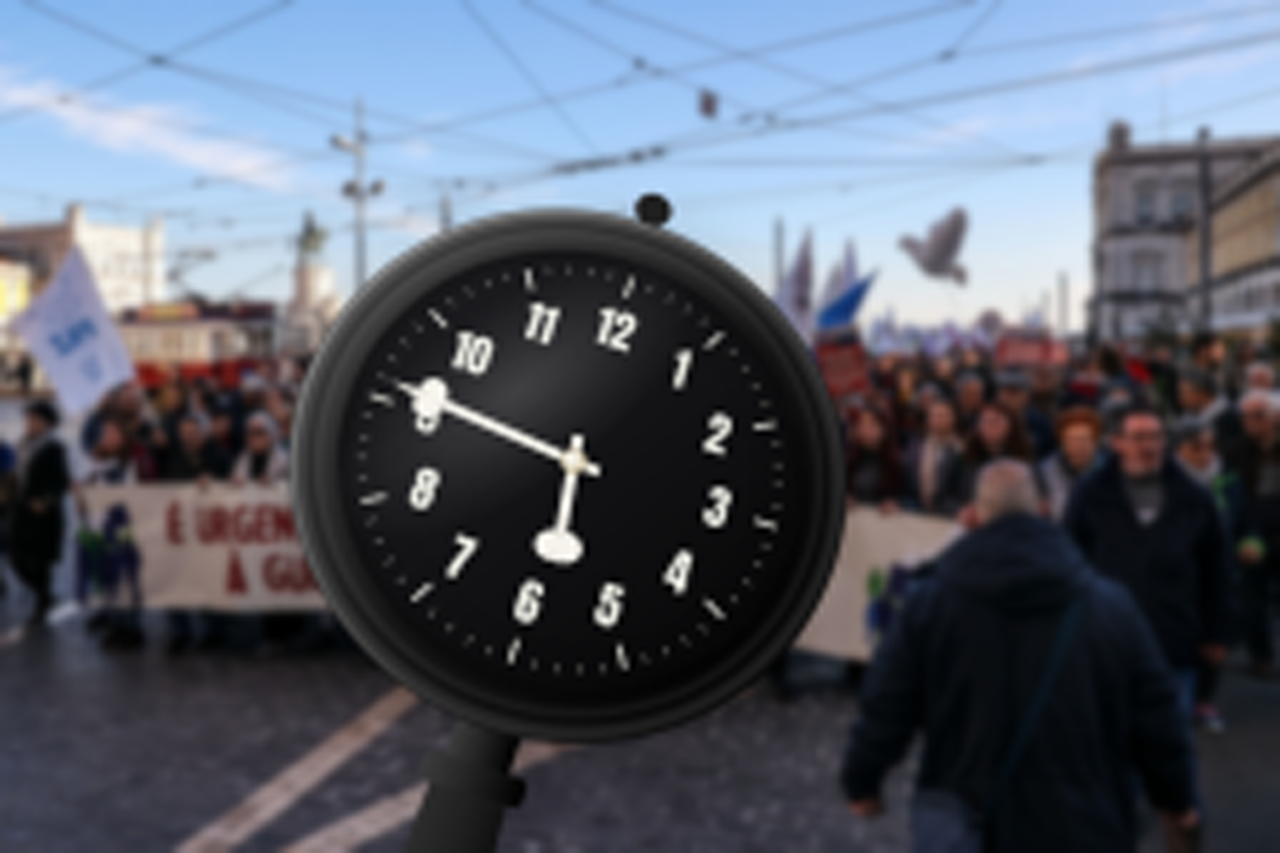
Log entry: h=5 m=46
